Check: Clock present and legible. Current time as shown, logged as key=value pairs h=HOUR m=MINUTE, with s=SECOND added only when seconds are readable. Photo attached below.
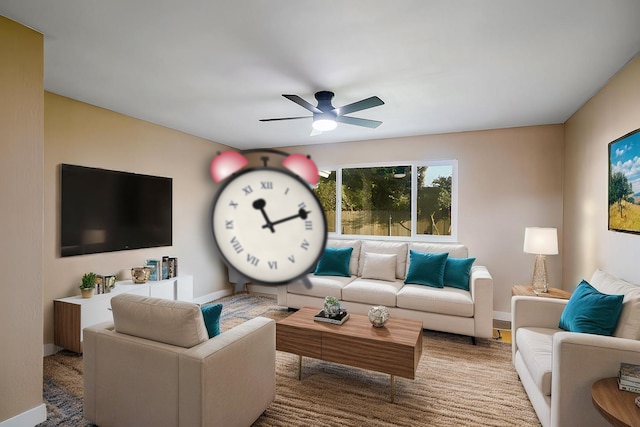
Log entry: h=11 m=12
